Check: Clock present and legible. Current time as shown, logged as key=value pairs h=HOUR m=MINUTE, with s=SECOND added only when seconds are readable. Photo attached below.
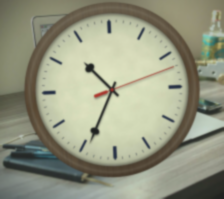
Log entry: h=10 m=34 s=12
